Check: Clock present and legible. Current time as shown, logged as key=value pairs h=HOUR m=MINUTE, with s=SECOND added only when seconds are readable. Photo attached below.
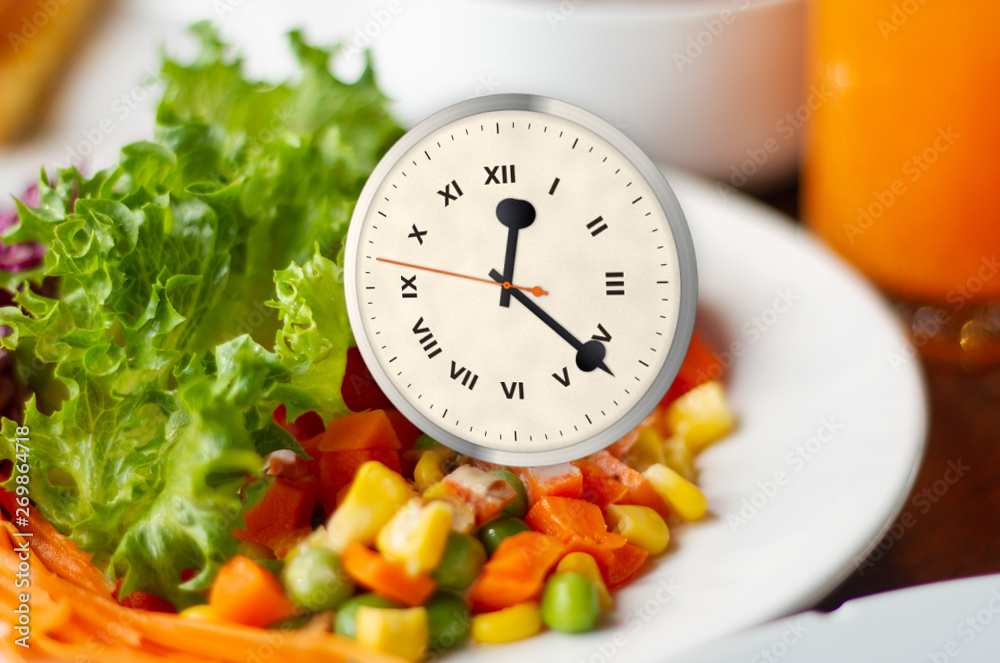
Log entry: h=12 m=21 s=47
